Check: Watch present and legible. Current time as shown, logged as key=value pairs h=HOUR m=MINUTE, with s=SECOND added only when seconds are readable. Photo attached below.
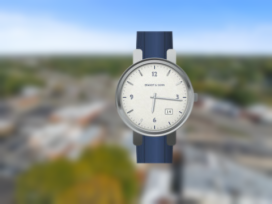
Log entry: h=6 m=16
